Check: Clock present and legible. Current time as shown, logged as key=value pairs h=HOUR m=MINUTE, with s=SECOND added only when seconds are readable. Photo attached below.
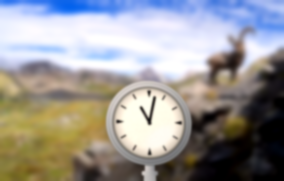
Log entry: h=11 m=2
